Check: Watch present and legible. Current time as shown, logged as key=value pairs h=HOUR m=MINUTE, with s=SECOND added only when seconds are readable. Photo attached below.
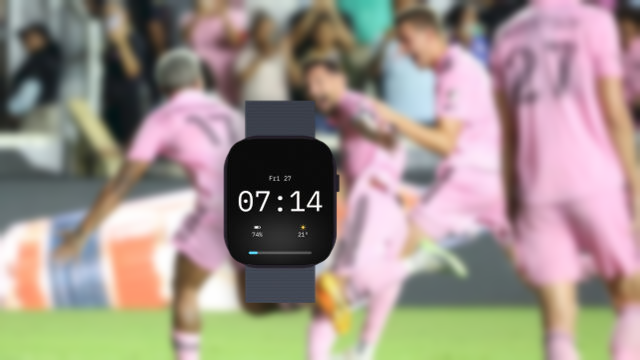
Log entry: h=7 m=14
